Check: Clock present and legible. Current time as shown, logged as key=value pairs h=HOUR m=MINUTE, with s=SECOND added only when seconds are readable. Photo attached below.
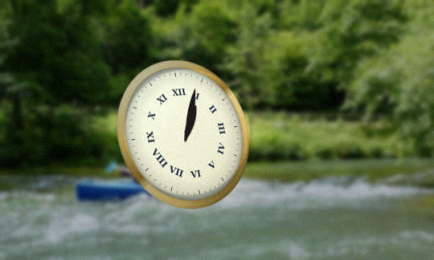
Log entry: h=1 m=4
